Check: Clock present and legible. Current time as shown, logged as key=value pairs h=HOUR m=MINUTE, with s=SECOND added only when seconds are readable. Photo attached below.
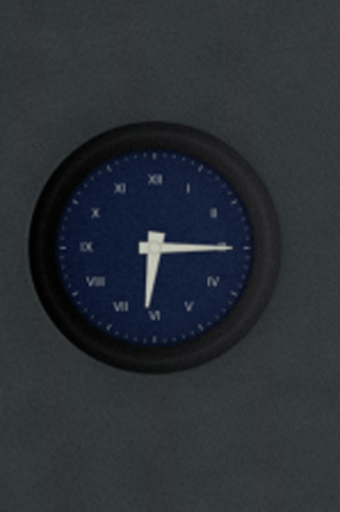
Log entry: h=6 m=15
